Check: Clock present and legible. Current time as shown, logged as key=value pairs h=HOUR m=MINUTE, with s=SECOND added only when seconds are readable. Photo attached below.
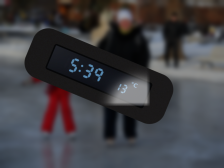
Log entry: h=5 m=39
